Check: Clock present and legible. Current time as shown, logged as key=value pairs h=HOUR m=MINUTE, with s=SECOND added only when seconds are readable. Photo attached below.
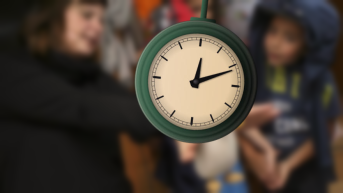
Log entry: h=12 m=11
